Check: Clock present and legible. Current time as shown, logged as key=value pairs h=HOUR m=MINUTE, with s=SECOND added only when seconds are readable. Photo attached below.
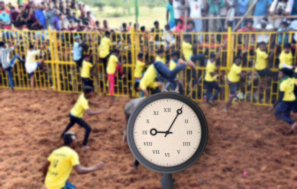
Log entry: h=9 m=5
